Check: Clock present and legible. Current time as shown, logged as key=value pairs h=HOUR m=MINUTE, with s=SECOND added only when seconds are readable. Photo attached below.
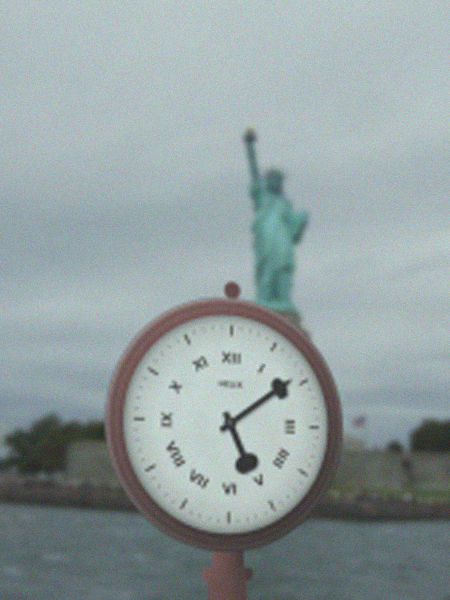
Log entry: h=5 m=9
